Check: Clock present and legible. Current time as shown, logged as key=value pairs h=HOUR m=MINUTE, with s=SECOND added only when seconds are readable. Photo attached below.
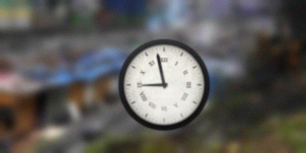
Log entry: h=8 m=58
